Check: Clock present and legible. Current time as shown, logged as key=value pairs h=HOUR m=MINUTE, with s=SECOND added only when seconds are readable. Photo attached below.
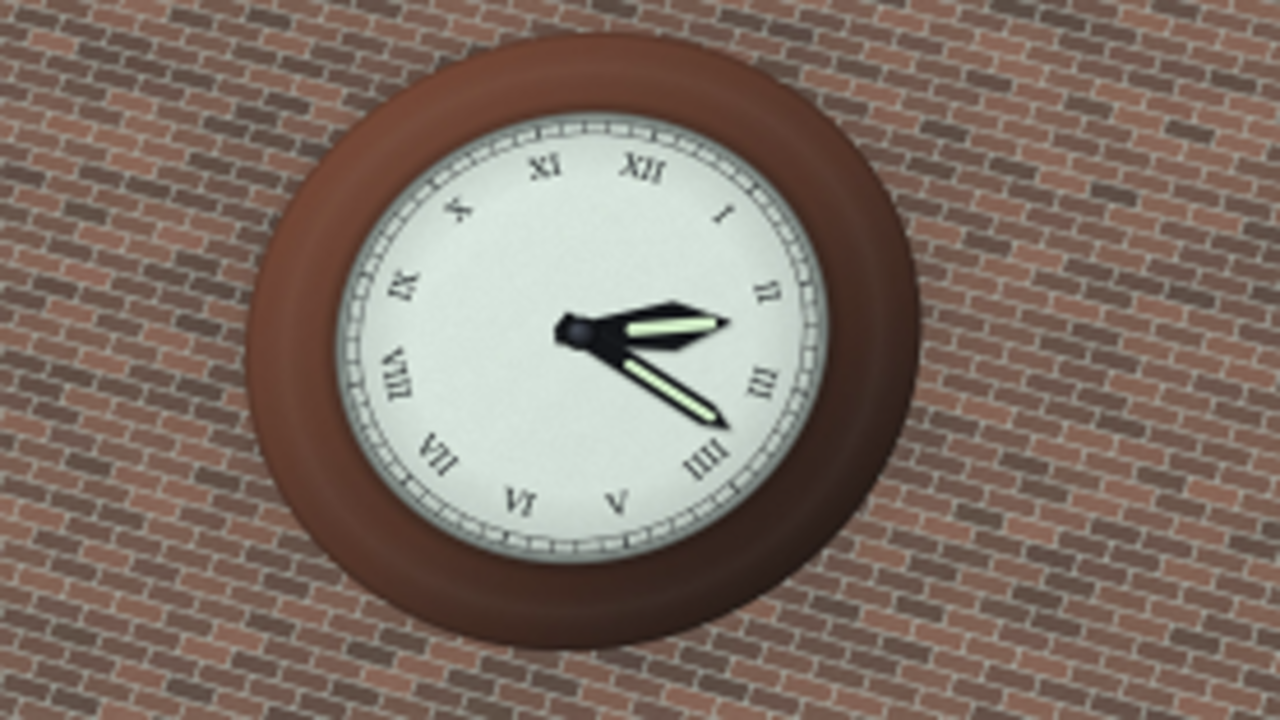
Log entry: h=2 m=18
